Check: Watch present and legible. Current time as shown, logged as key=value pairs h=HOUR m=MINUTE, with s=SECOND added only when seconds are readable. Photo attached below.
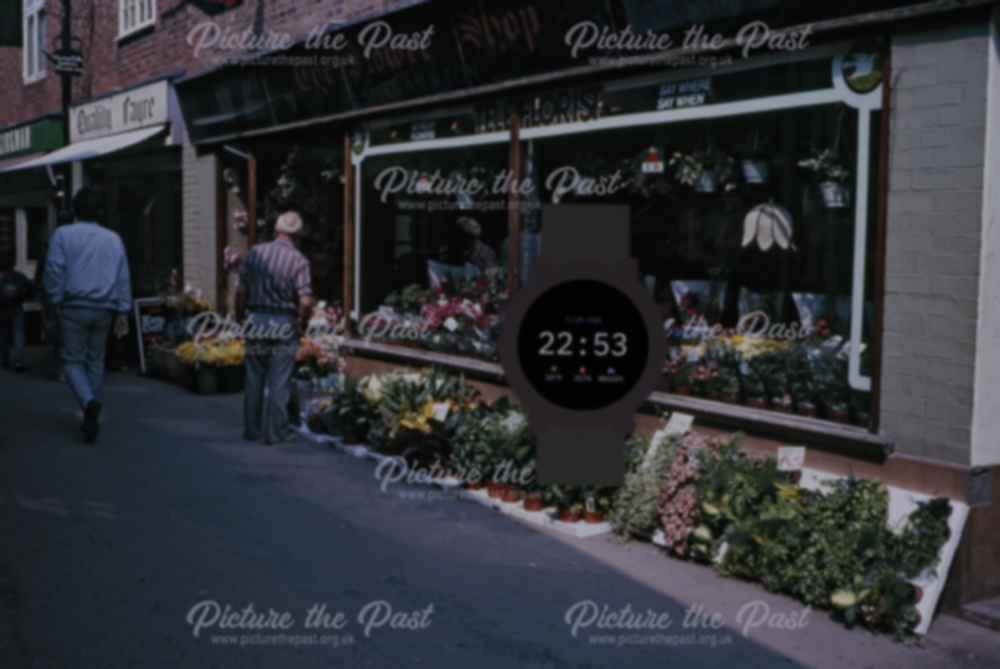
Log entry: h=22 m=53
